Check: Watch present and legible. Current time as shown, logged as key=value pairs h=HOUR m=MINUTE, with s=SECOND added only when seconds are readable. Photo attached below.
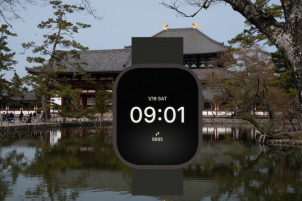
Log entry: h=9 m=1
